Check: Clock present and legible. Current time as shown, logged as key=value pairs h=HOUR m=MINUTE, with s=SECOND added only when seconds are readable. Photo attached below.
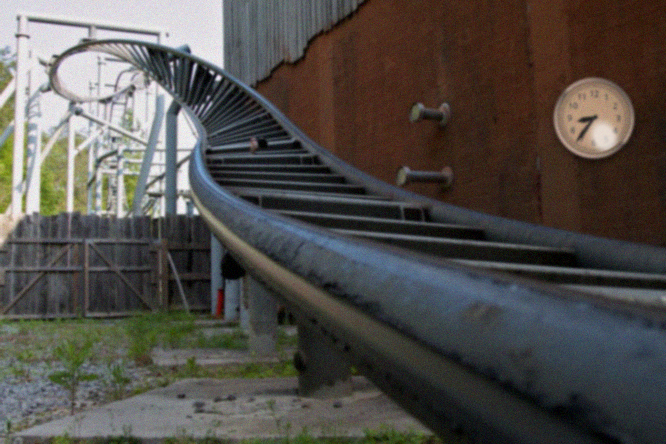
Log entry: h=8 m=36
